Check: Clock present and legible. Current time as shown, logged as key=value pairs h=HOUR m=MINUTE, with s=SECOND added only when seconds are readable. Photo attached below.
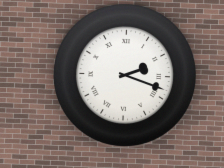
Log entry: h=2 m=18
